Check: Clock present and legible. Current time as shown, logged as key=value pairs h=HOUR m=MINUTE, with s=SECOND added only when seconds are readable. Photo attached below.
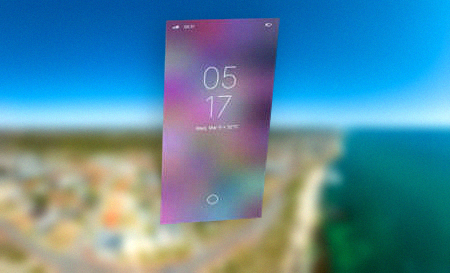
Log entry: h=5 m=17
